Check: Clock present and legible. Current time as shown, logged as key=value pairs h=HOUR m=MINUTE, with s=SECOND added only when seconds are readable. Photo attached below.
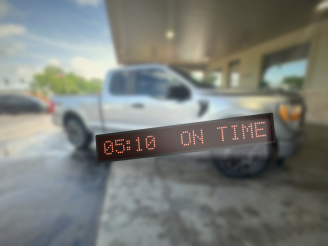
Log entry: h=5 m=10
